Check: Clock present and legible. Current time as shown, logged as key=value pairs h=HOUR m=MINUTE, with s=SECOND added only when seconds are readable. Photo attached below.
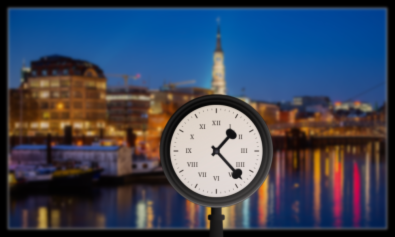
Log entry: h=1 m=23
